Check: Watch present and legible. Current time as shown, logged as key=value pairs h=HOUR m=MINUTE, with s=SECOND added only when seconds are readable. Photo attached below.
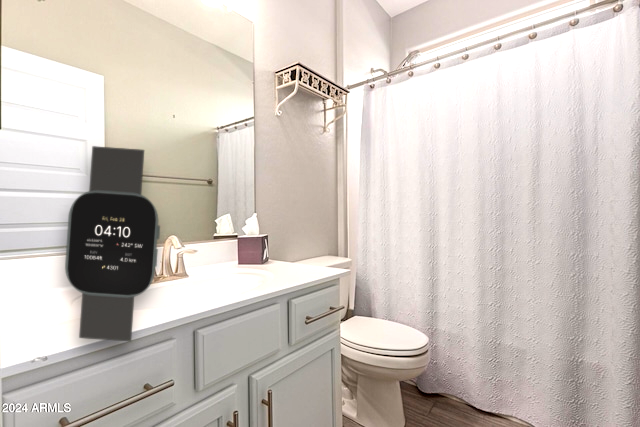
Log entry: h=4 m=10
